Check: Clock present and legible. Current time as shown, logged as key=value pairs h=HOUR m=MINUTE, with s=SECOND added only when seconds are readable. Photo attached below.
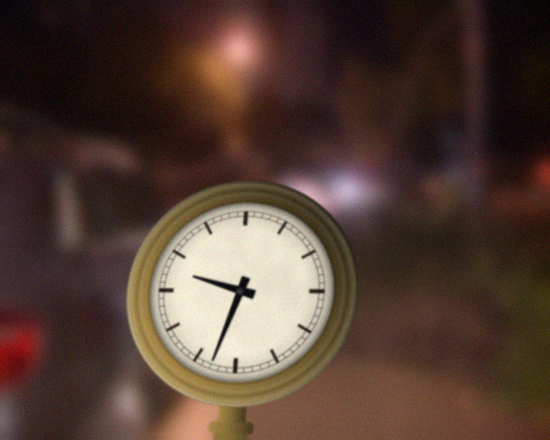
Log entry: h=9 m=33
